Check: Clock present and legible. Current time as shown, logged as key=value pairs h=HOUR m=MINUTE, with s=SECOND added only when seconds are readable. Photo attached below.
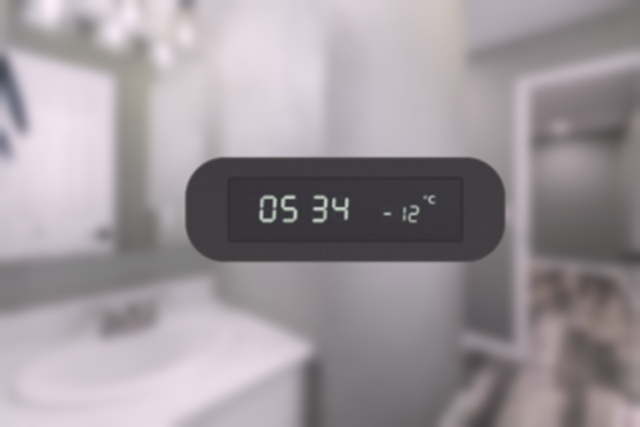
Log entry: h=5 m=34
